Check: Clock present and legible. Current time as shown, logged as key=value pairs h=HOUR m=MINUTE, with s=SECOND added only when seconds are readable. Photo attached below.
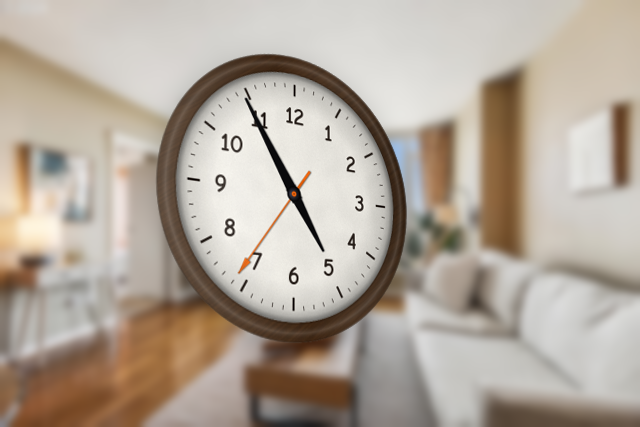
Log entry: h=4 m=54 s=36
